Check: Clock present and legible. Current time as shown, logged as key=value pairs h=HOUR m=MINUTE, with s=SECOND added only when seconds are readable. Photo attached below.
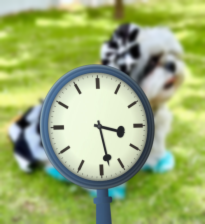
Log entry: h=3 m=28
